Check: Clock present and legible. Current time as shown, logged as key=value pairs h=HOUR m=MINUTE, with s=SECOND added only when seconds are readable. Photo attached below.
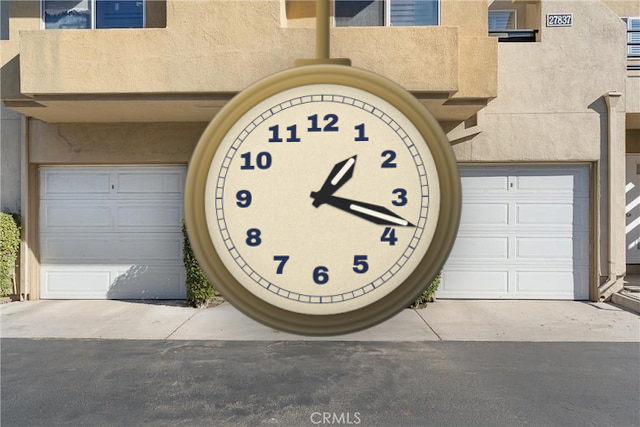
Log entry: h=1 m=18
